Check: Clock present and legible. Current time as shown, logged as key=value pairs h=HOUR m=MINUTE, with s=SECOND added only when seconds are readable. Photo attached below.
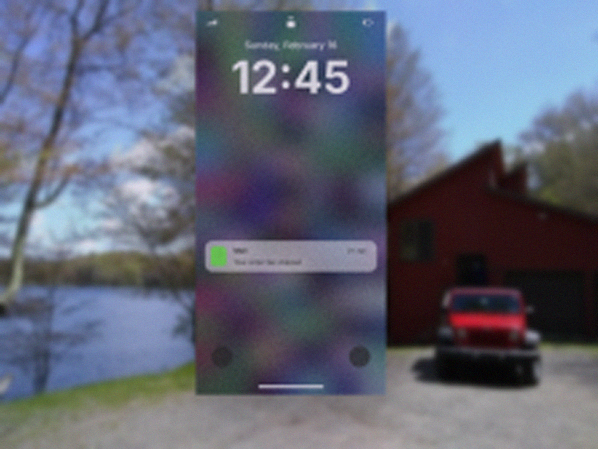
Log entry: h=12 m=45
